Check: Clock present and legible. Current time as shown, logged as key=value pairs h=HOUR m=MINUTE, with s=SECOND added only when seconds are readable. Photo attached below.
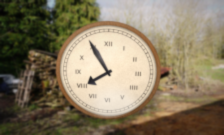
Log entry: h=7 m=55
